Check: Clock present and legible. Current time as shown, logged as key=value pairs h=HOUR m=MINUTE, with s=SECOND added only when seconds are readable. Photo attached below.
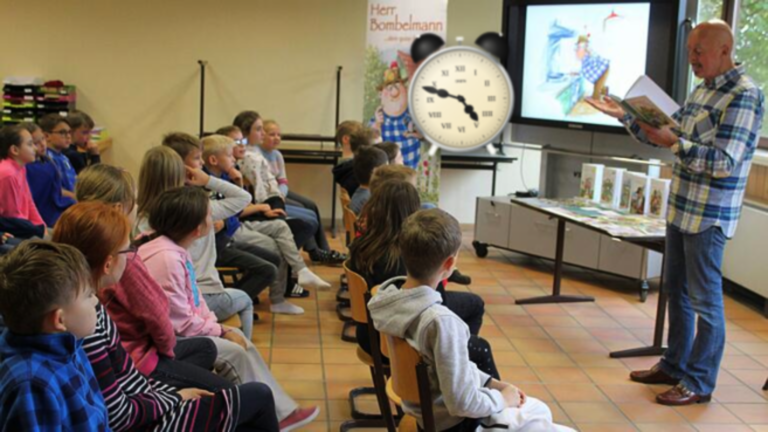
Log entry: h=4 m=48
